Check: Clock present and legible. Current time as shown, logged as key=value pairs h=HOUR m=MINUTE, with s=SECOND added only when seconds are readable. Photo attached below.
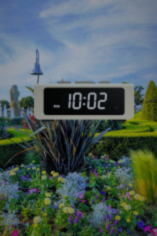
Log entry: h=10 m=2
